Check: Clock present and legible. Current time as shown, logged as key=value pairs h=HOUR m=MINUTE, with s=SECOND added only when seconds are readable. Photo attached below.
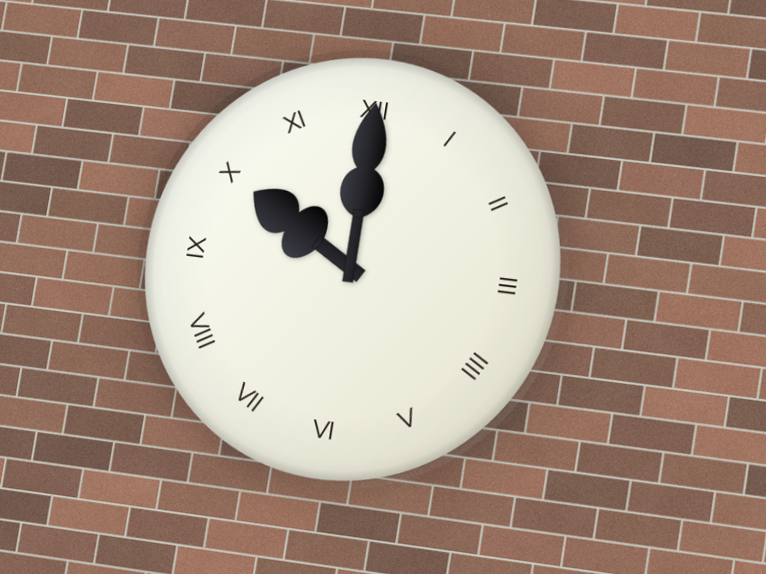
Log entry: h=10 m=0
